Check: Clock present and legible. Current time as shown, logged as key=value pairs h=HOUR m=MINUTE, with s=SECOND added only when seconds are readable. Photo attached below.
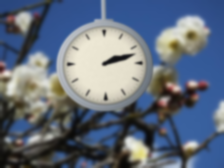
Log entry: h=2 m=12
